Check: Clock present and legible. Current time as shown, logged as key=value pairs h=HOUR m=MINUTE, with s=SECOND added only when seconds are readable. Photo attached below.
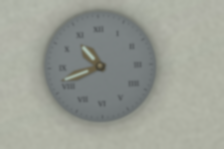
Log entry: h=10 m=42
